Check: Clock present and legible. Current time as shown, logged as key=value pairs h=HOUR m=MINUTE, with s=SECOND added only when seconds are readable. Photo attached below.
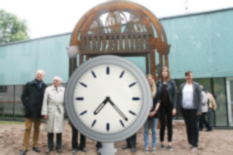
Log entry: h=7 m=23
